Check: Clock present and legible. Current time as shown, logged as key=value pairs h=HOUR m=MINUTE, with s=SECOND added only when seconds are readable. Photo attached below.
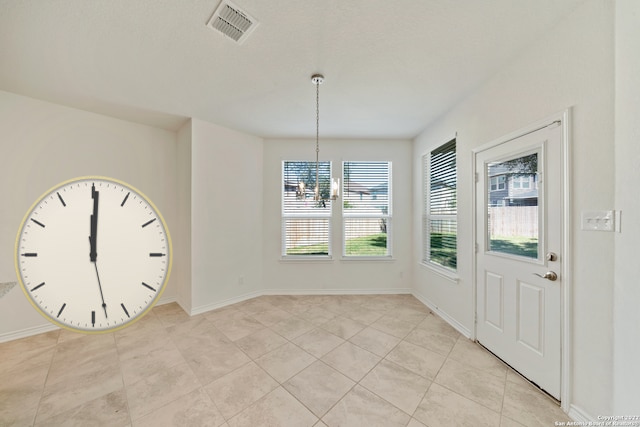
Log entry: h=12 m=0 s=28
